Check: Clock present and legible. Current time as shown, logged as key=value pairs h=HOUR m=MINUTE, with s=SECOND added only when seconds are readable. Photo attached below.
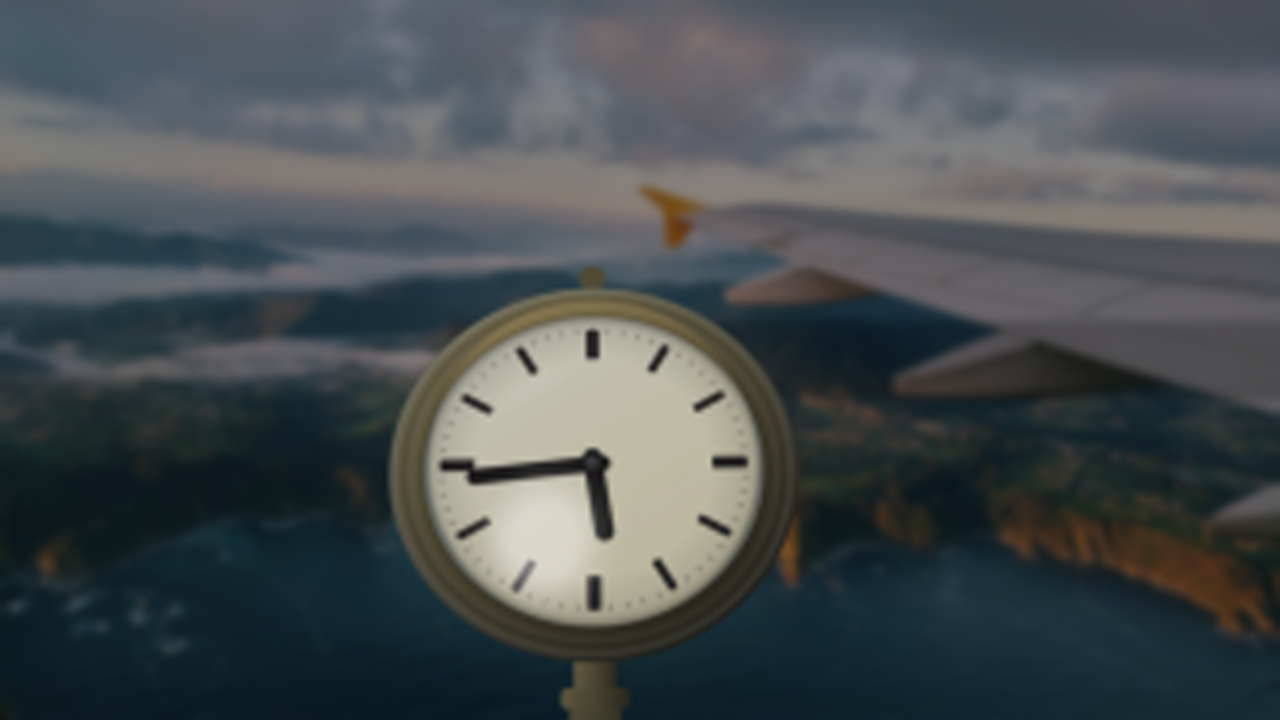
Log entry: h=5 m=44
